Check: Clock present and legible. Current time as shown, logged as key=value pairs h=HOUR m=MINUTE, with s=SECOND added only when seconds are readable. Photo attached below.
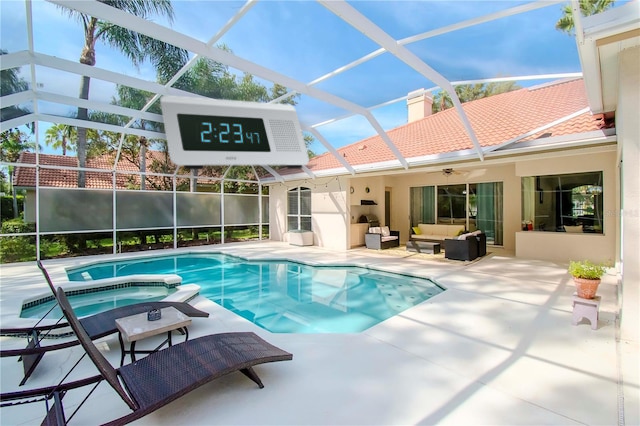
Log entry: h=2 m=23 s=47
